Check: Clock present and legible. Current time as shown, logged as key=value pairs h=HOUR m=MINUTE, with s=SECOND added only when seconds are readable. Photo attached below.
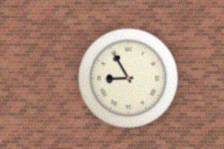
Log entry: h=8 m=55
